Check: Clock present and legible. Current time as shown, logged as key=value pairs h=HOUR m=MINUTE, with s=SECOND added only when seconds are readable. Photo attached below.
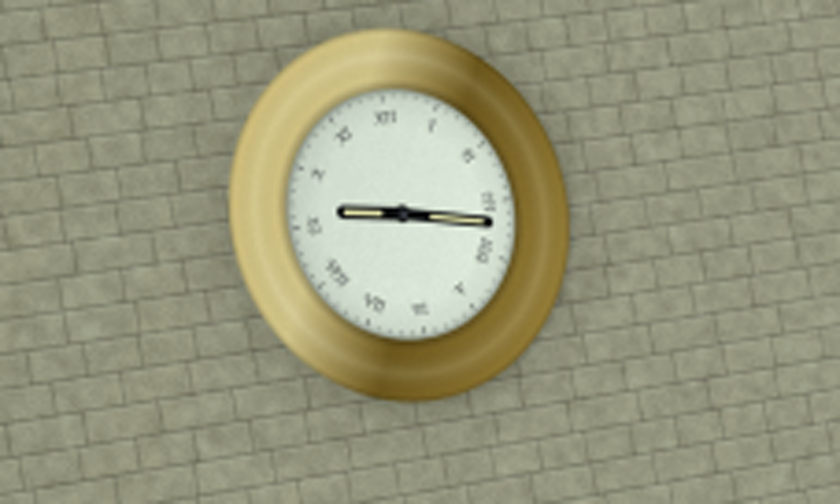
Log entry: h=9 m=17
